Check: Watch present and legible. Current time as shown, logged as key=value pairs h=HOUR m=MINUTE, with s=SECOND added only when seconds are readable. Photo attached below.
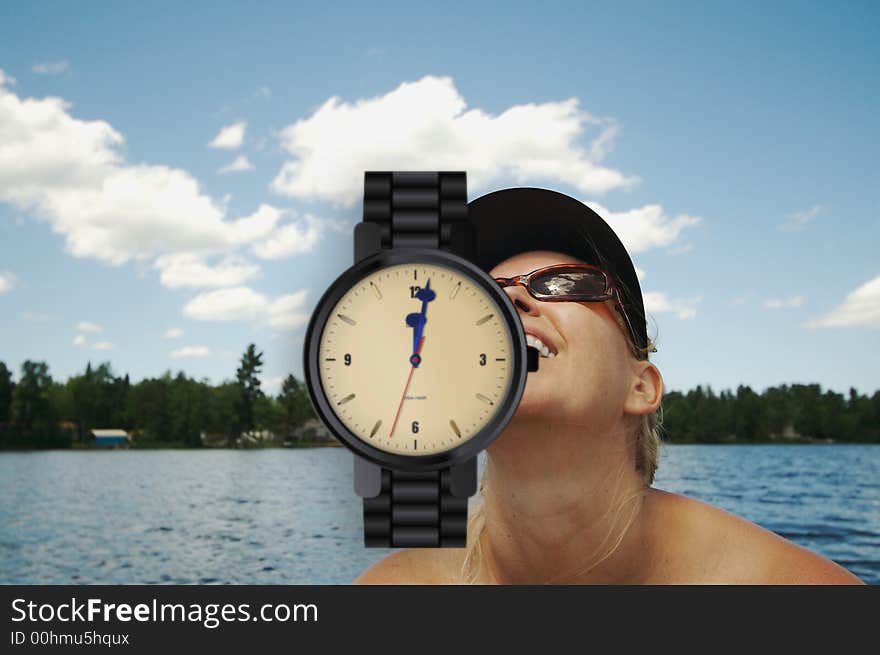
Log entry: h=12 m=1 s=33
